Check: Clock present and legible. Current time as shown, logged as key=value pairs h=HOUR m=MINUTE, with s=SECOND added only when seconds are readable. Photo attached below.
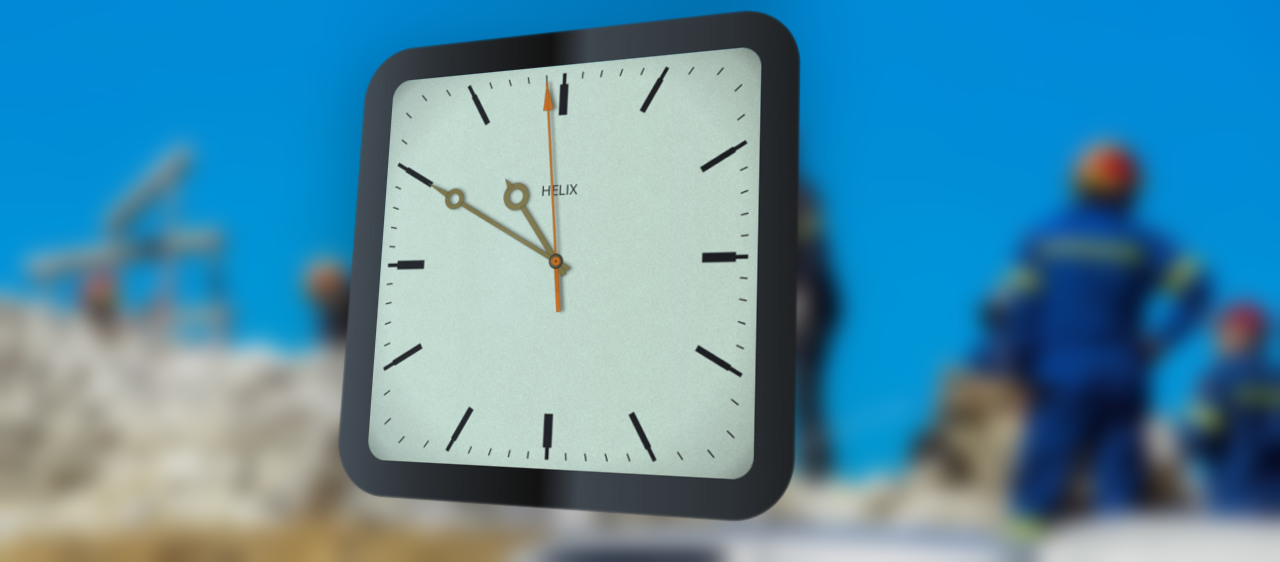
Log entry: h=10 m=49 s=59
